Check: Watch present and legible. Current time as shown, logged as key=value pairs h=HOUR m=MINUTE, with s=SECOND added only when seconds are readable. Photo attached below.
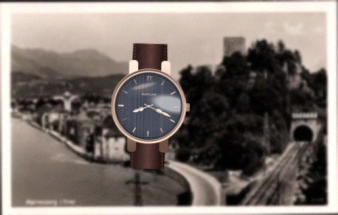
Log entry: h=8 m=19
